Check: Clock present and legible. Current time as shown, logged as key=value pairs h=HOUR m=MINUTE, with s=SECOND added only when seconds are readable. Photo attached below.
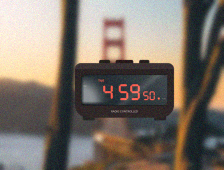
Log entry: h=4 m=59 s=50
